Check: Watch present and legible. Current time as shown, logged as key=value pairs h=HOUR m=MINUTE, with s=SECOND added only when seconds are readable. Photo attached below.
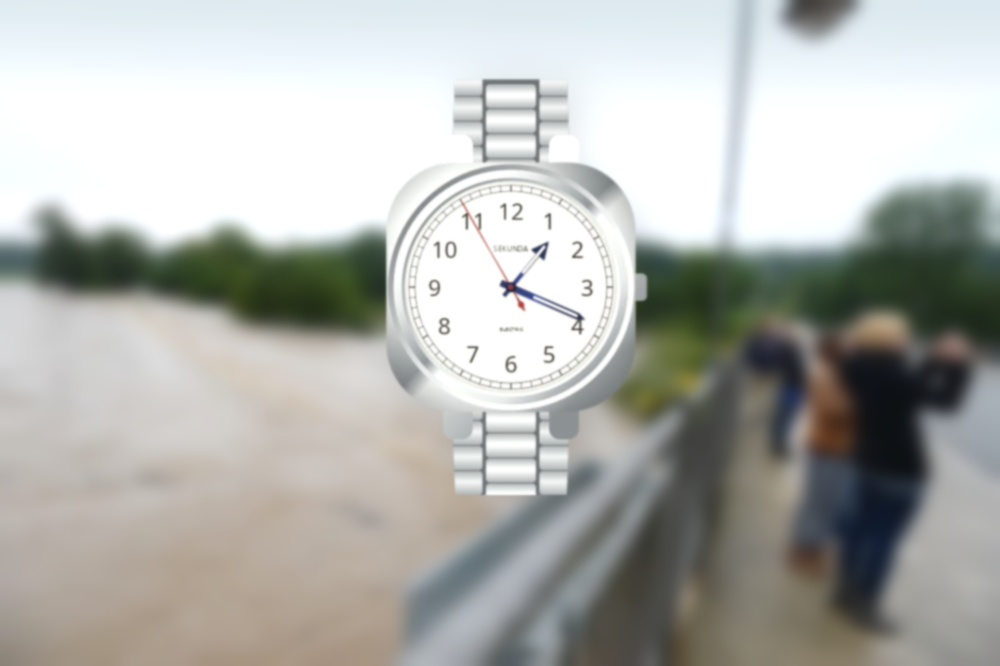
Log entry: h=1 m=18 s=55
